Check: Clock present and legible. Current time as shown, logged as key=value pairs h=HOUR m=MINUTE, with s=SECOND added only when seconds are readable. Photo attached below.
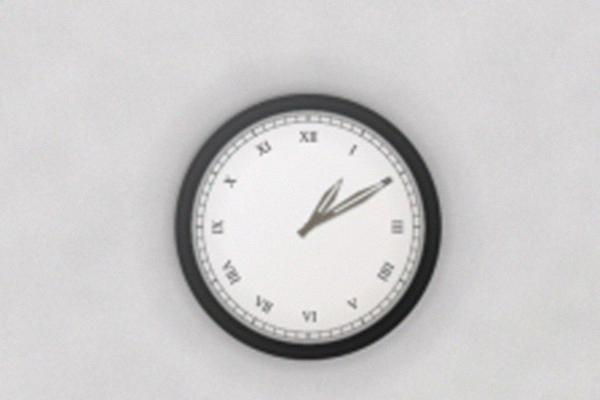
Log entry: h=1 m=10
